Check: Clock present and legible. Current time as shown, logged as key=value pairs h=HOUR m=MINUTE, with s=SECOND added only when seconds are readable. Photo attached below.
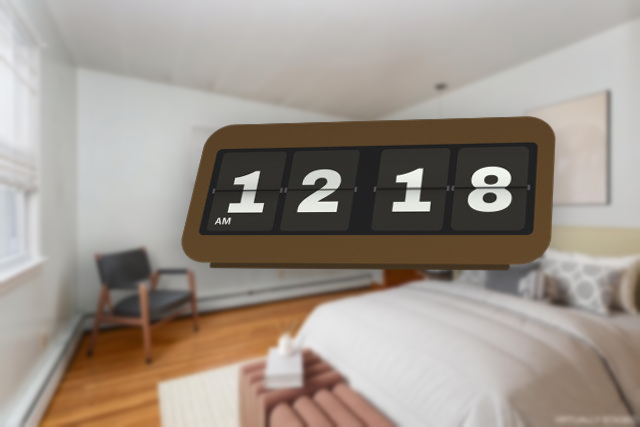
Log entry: h=12 m=18
